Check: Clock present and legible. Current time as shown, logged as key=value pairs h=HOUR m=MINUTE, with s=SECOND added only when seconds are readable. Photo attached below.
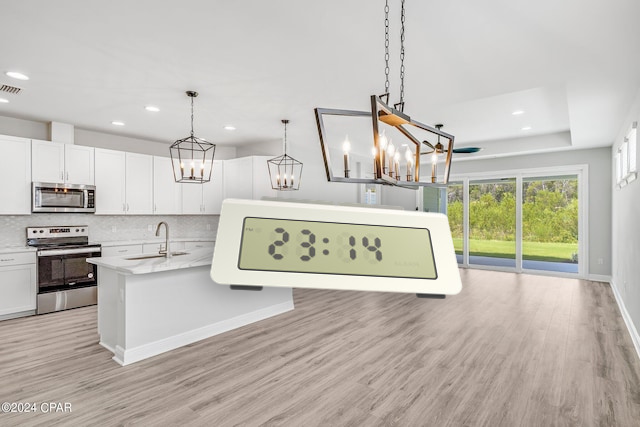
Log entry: h=23 m=14
